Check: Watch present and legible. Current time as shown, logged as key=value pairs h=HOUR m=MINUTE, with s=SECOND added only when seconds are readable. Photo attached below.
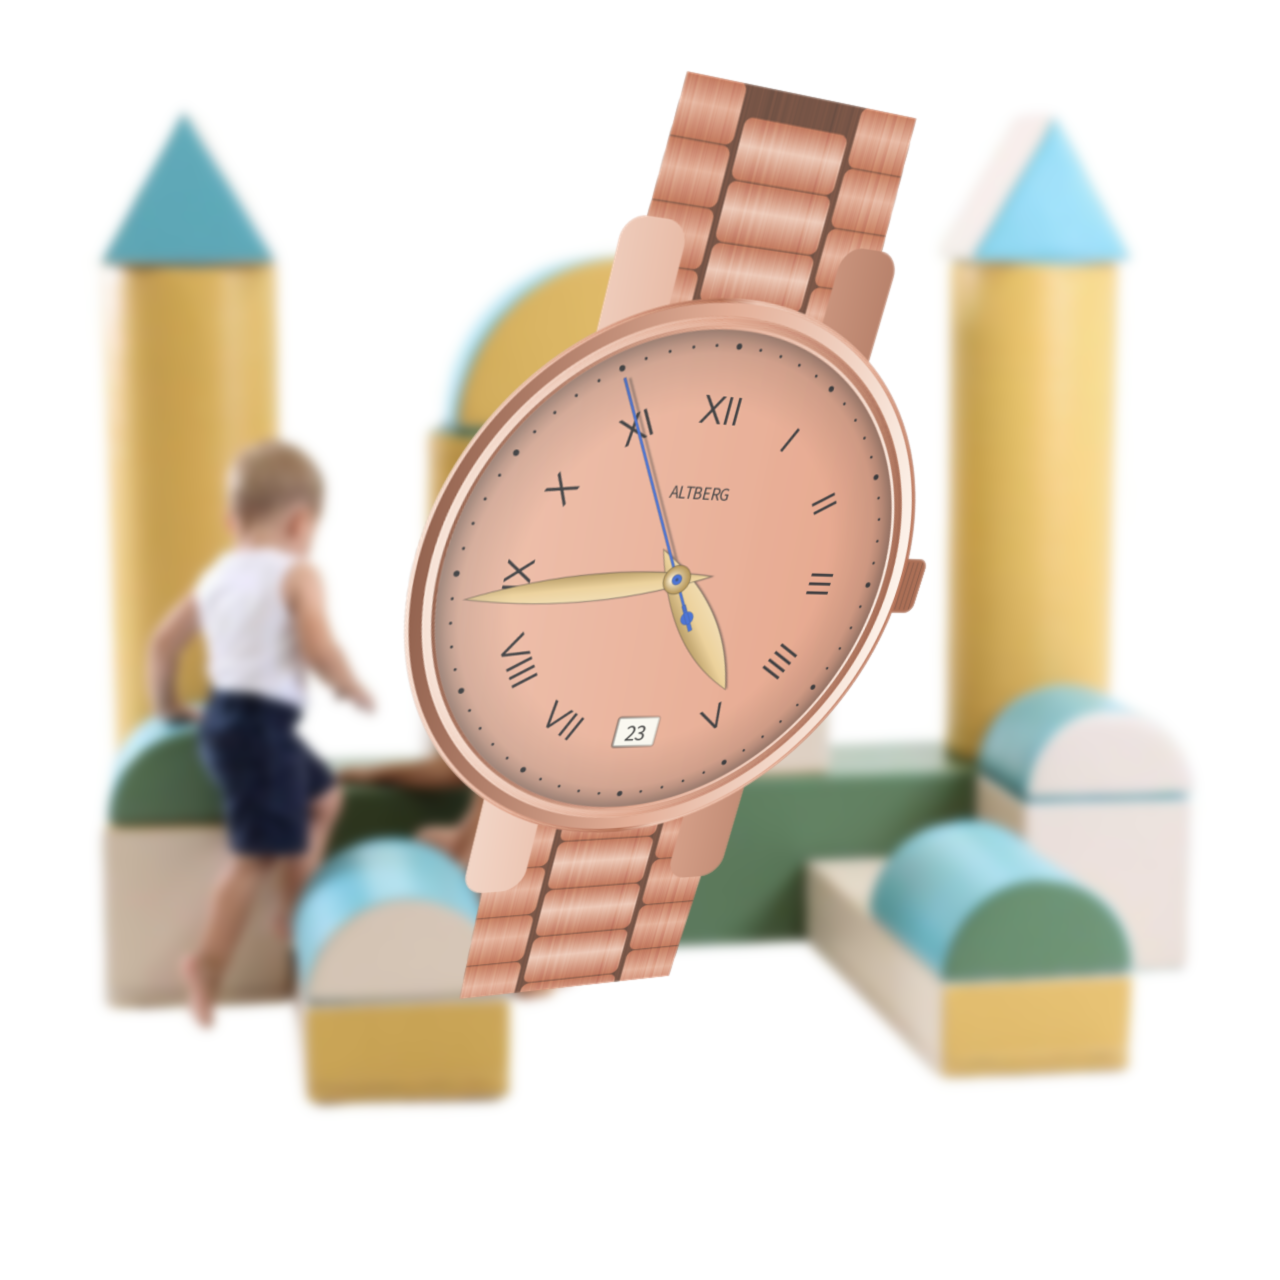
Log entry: h=4 m=43 s=55
